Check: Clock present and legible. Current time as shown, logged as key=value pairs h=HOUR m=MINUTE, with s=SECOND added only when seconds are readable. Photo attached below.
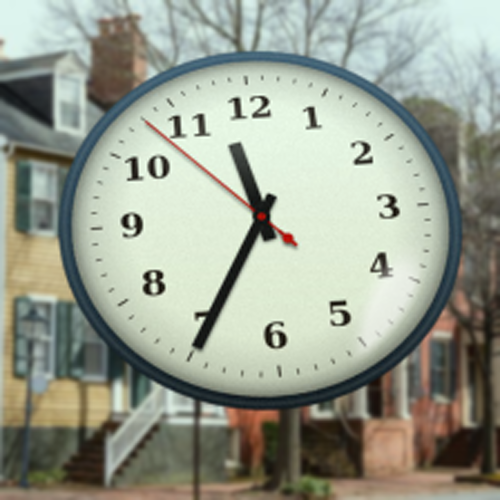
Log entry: h=11 m=34 s=53
